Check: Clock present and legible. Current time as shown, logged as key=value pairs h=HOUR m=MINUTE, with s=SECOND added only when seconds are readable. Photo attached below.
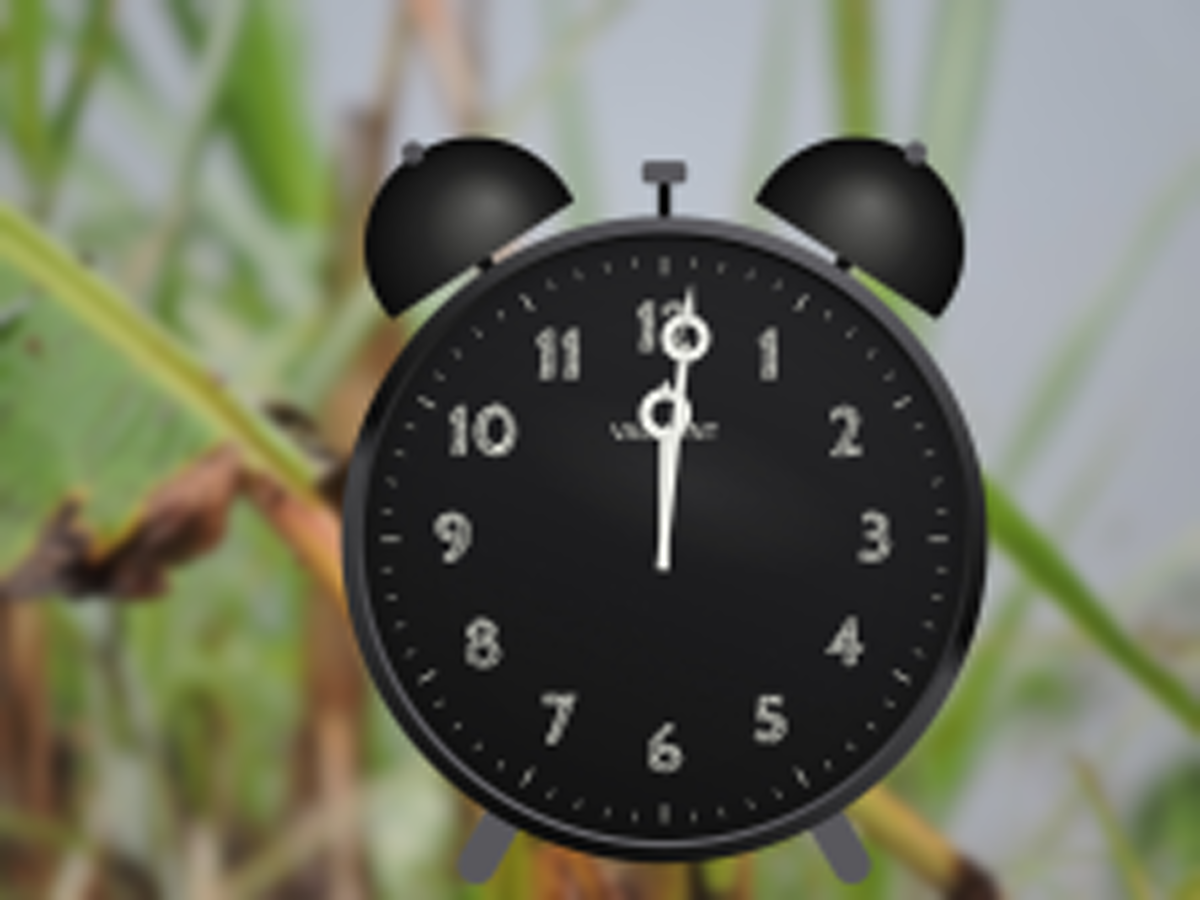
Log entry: h=12 m=1
